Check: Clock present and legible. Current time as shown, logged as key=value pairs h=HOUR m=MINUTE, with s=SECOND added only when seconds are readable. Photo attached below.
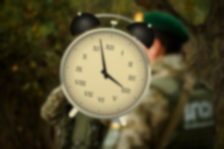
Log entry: h=3 m=57
